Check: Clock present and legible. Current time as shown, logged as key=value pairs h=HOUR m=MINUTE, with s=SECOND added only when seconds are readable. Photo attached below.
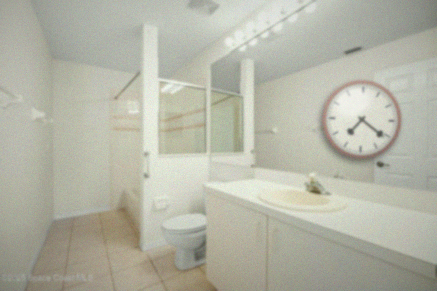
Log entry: h=7 m=21
